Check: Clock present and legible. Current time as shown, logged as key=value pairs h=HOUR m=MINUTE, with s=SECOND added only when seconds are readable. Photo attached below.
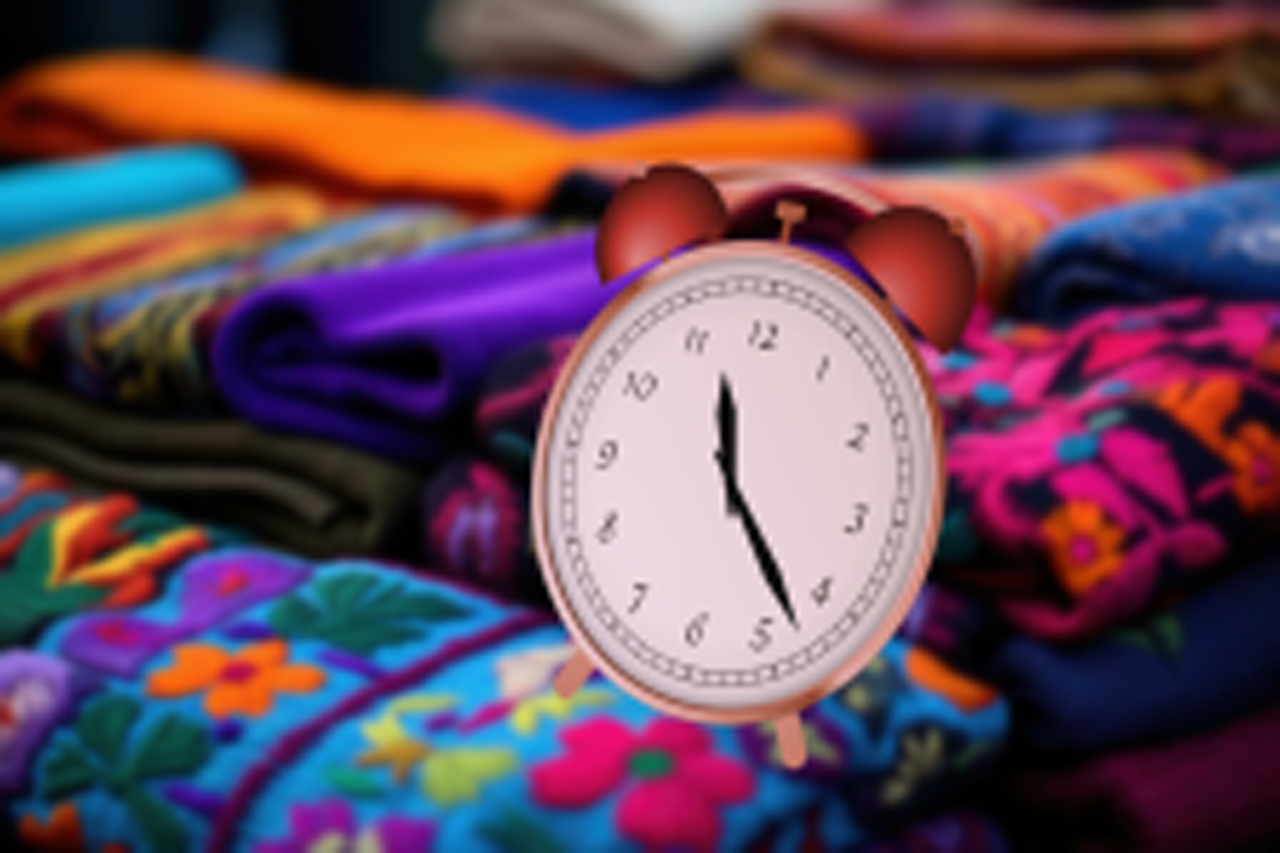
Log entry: h=11 m=23
